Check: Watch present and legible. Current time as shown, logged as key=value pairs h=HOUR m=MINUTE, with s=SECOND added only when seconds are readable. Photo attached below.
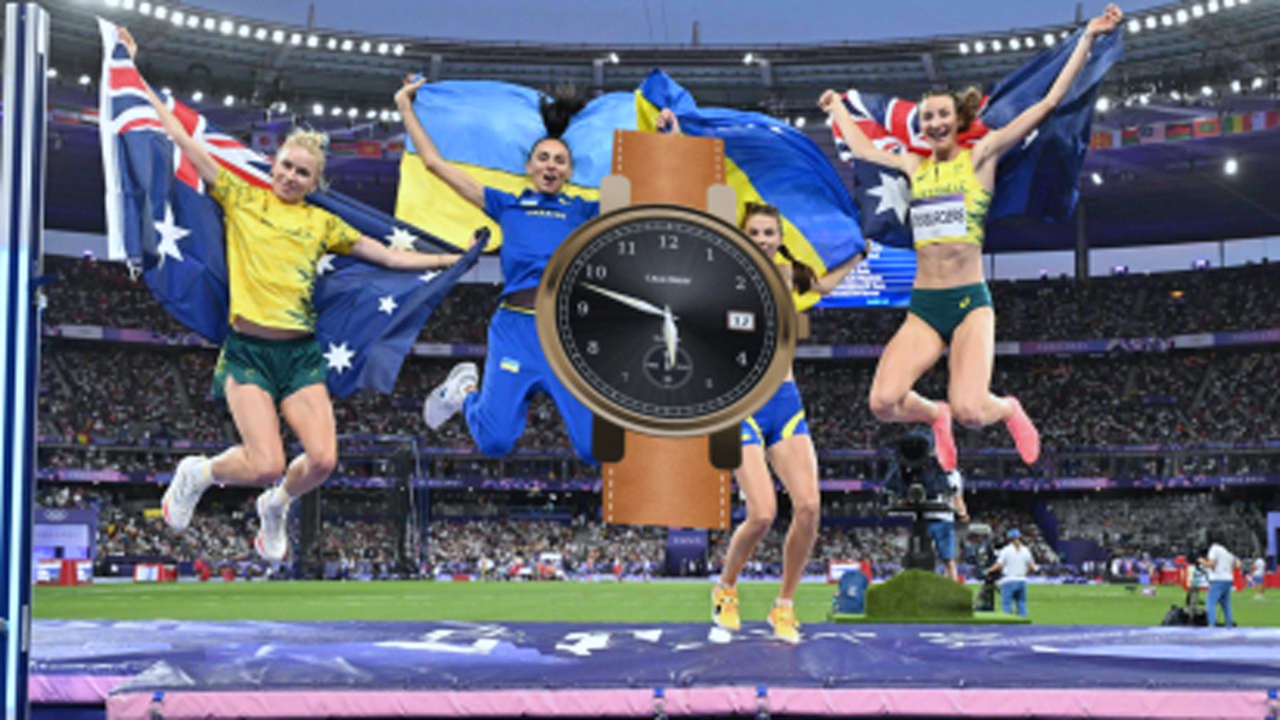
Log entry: h=5 m=48
